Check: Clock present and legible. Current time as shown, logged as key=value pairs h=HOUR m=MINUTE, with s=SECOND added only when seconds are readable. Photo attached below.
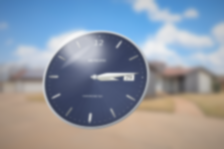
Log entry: h=3 m=14
